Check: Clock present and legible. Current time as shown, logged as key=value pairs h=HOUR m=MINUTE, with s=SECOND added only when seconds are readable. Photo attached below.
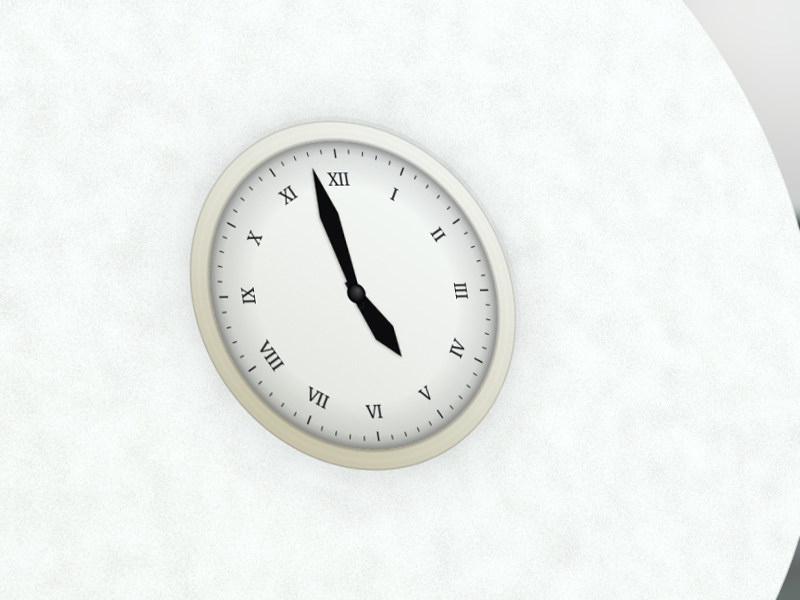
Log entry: h=4 m=58
